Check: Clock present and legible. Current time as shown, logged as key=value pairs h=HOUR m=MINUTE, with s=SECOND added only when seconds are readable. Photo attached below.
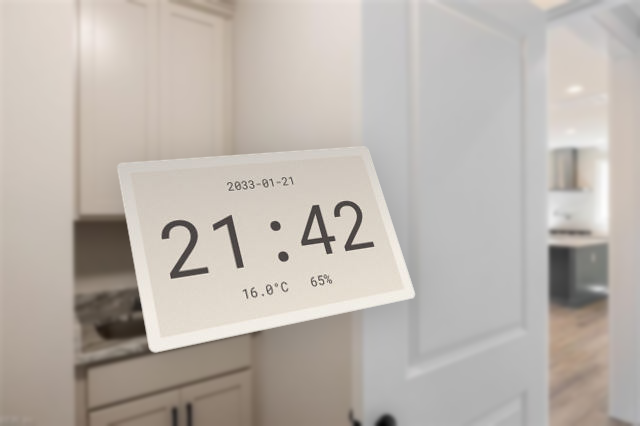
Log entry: h=21 m=42
